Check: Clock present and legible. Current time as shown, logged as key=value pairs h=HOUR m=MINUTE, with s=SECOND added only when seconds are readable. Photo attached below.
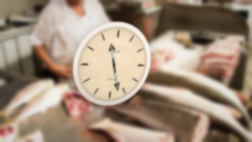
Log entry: h=11 m=27
